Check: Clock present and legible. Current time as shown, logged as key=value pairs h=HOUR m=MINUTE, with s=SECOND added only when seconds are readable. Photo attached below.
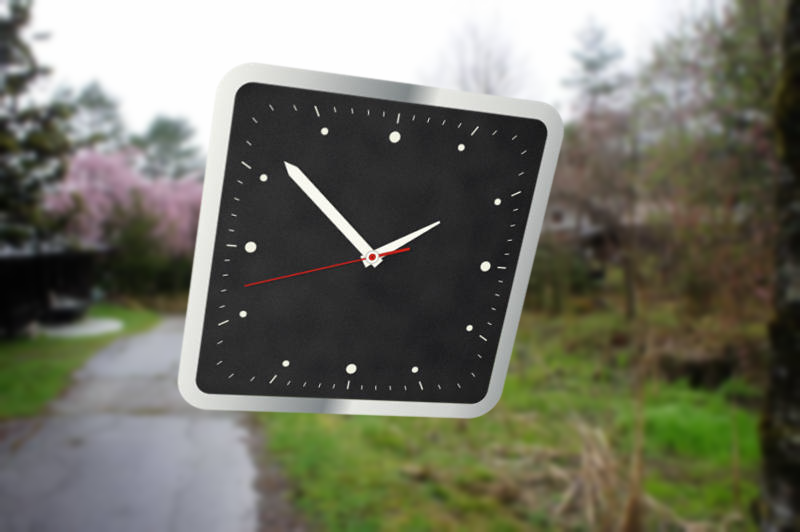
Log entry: h=1 m=51 s=42
